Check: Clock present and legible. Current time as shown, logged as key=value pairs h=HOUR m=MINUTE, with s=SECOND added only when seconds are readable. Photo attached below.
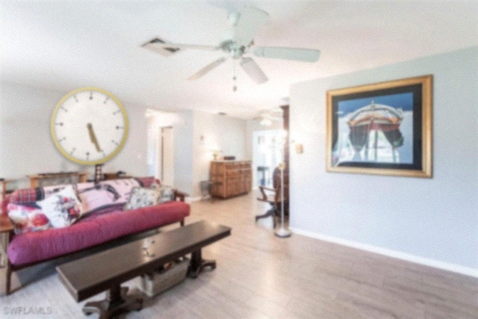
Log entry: h=5 m=26
